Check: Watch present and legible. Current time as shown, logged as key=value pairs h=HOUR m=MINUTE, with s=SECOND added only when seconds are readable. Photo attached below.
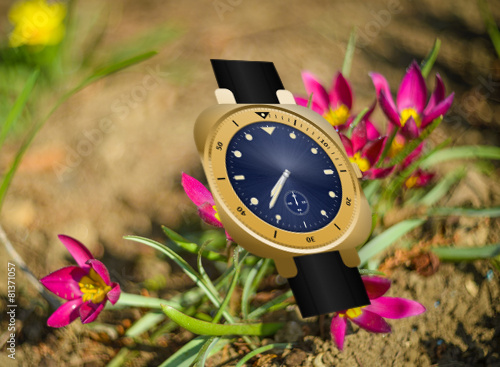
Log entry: h=7 m=37
